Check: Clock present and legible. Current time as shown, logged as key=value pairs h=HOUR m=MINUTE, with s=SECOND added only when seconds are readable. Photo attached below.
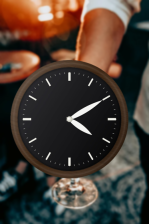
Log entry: h=4 m=10
